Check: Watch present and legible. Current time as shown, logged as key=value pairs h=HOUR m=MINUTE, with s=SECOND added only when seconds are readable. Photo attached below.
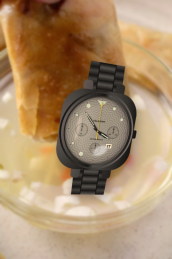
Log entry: h=3 m=53
